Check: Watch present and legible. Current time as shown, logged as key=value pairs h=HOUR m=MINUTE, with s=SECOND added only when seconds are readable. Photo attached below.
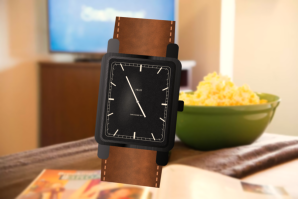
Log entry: h=4 m=55
